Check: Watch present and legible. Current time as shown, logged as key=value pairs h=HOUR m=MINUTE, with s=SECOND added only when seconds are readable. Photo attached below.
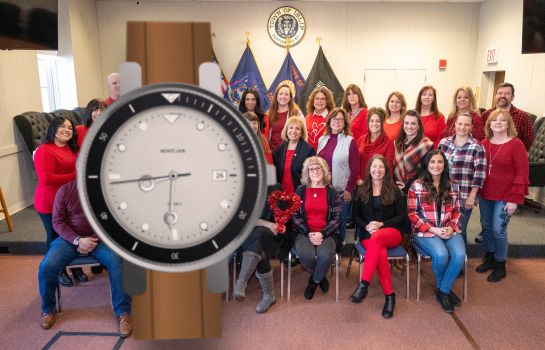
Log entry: h=8 m=30 s=44
